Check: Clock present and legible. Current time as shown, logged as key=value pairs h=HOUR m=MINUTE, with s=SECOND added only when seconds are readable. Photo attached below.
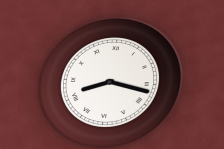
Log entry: h=8 m=17
